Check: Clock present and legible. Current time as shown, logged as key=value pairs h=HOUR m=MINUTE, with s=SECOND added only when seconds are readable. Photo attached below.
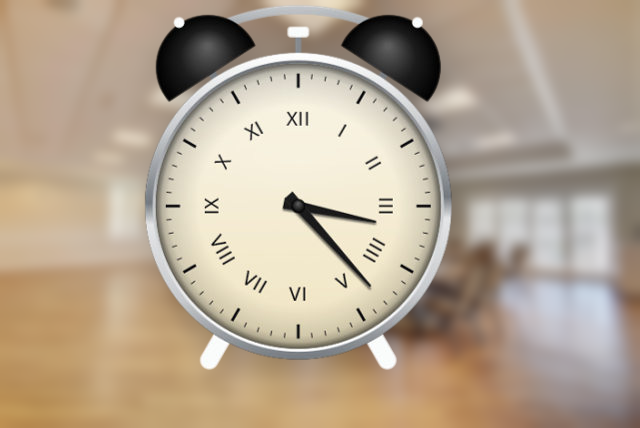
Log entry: h=3 m=23
